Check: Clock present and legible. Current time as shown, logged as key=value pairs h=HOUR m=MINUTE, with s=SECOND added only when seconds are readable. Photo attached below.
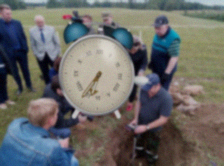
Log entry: h=6 m=36
